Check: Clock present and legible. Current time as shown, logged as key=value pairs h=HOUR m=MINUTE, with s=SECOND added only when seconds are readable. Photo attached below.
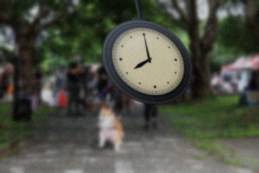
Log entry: h=8 m=0
